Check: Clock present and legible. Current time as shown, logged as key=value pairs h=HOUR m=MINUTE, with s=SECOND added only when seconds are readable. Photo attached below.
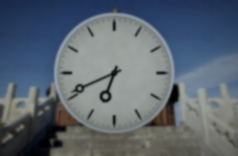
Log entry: h=6 m=41
